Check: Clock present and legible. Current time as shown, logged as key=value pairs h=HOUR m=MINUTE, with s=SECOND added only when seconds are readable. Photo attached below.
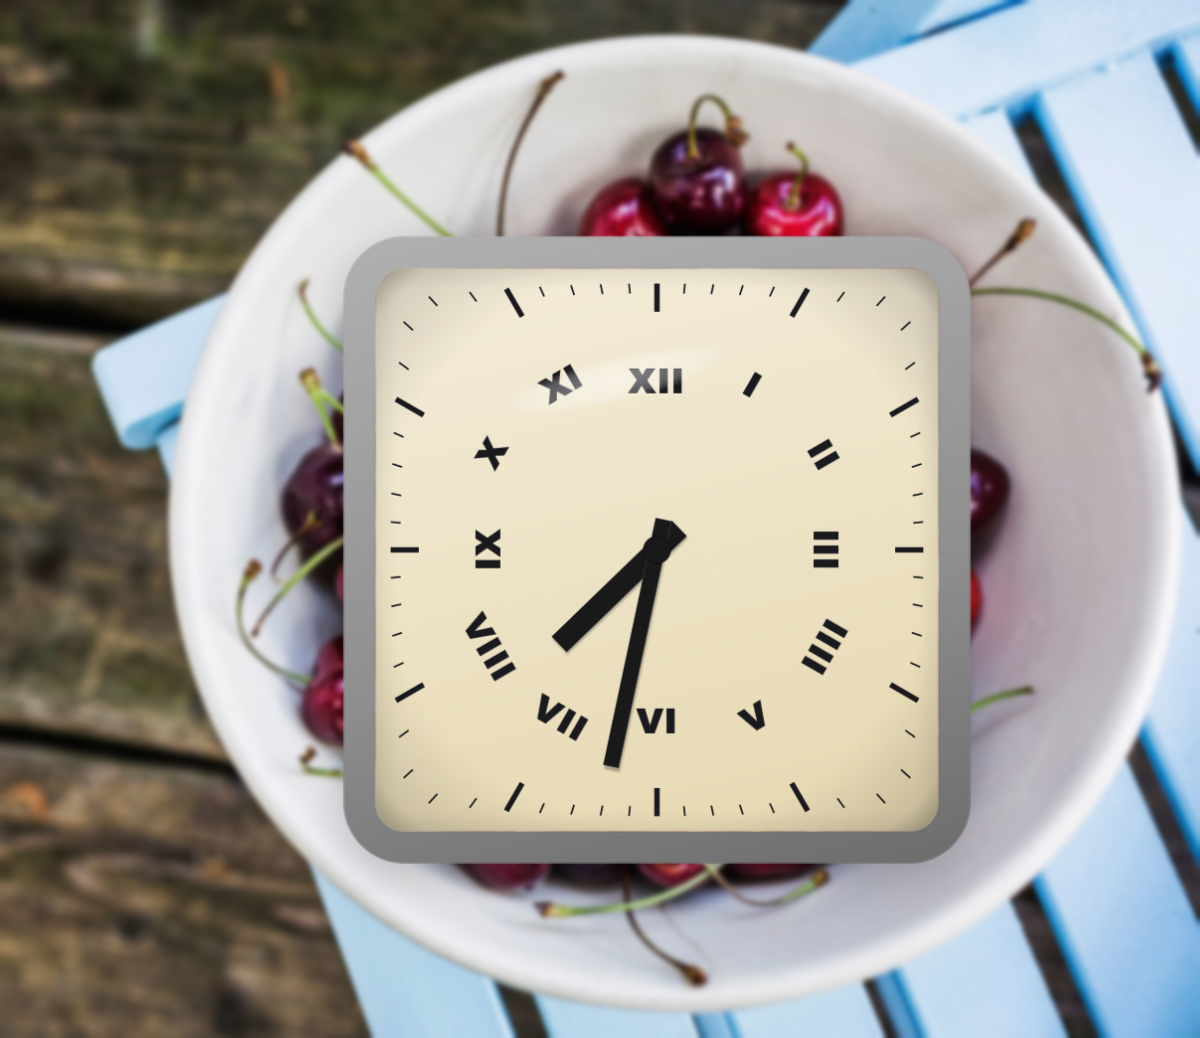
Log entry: h=7 m=32
